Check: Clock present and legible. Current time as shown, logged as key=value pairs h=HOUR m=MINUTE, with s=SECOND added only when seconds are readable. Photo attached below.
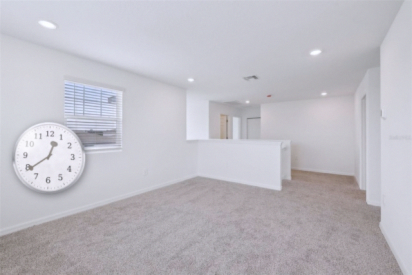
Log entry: h=12 m=39
